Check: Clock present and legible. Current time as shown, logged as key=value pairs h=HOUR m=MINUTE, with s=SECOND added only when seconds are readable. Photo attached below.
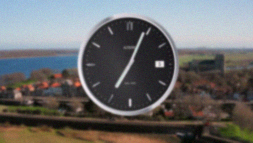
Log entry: h=7 m=4
